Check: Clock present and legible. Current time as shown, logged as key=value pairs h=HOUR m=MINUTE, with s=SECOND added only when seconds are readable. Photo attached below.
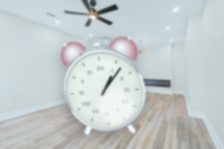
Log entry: h=1 m=7
